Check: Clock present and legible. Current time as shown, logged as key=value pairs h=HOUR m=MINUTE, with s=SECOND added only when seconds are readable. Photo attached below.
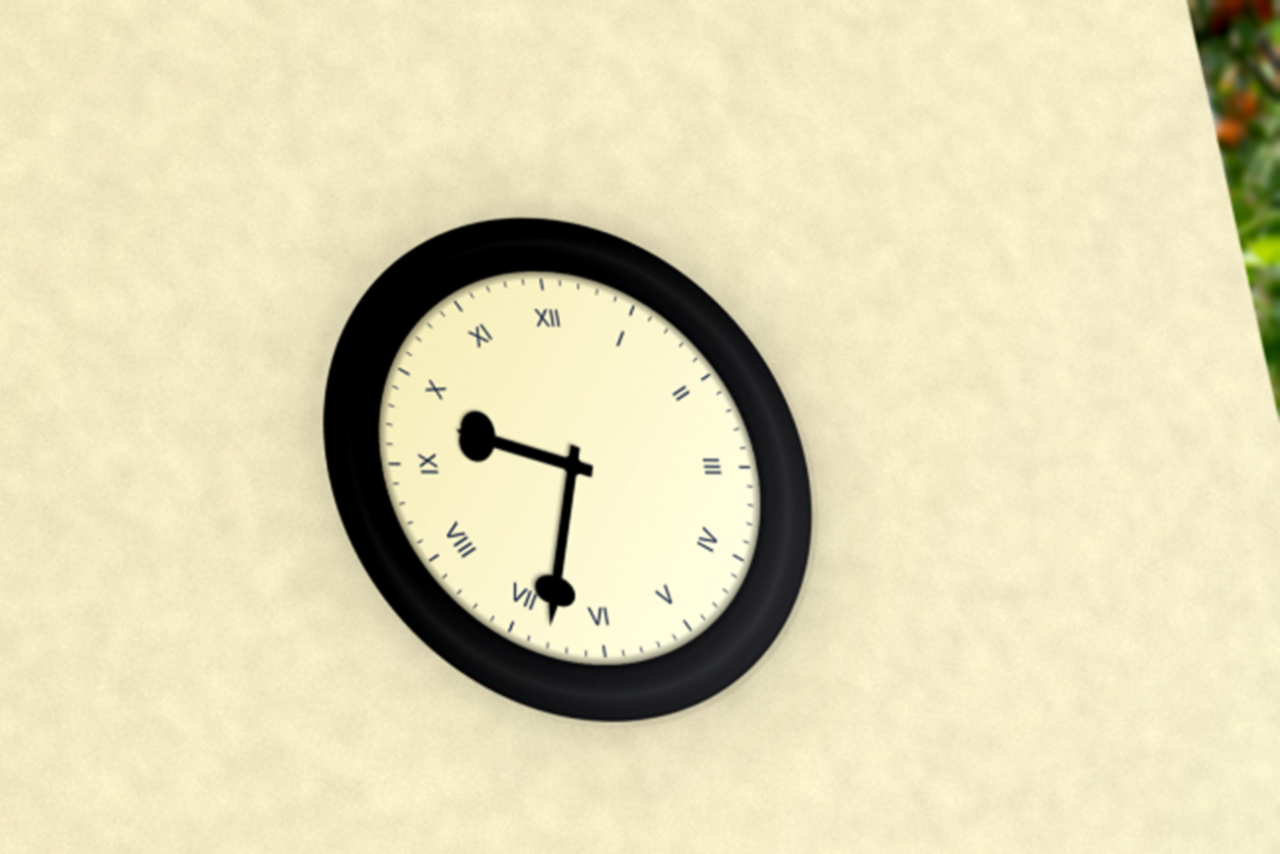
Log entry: h=9 m=33
